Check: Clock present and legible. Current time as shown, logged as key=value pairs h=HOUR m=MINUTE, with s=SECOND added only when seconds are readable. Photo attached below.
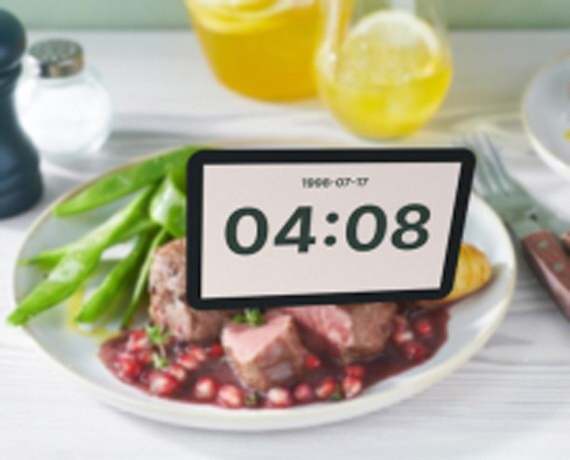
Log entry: h=4 m=8
